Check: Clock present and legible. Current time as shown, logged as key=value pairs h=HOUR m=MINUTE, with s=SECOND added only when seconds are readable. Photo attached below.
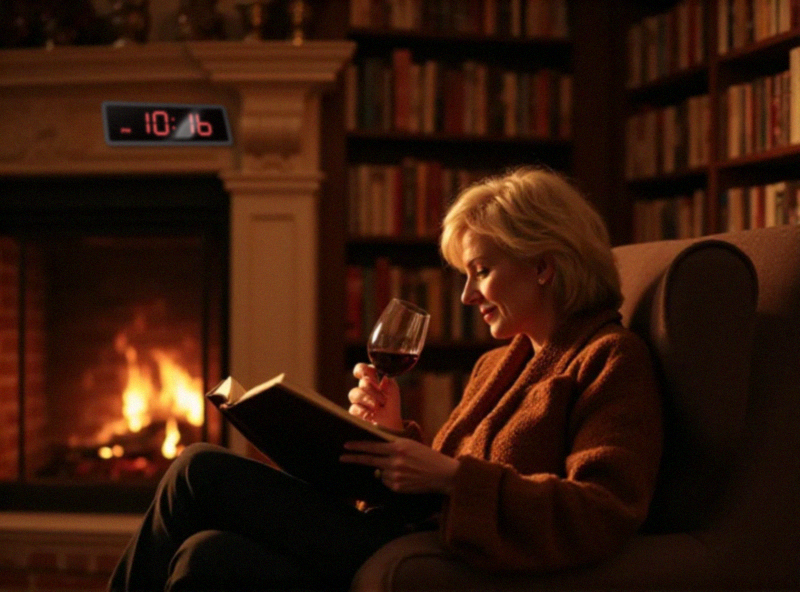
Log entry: h=10 m=16
